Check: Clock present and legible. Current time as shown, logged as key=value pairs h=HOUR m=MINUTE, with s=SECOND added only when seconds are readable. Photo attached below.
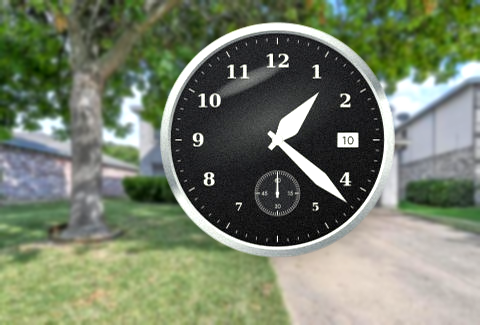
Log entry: h=1 m=22
